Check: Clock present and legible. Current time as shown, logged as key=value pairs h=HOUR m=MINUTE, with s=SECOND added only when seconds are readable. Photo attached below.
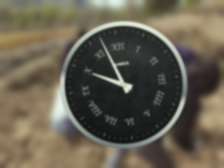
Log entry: h=9 m=57
